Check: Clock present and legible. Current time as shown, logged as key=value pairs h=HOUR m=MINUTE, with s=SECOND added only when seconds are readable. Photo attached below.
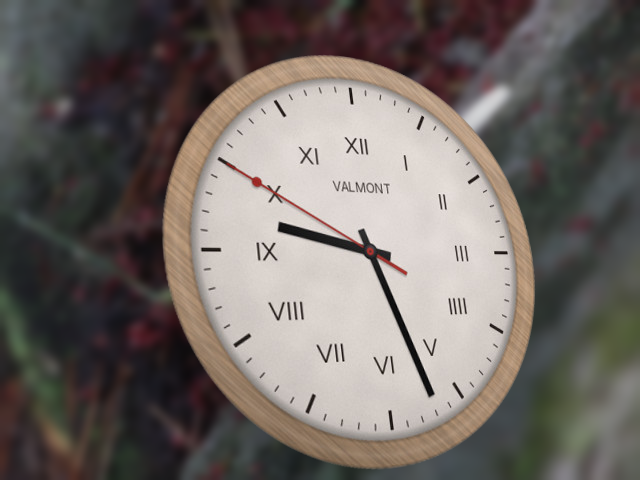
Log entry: h=9 m=26 s=50
